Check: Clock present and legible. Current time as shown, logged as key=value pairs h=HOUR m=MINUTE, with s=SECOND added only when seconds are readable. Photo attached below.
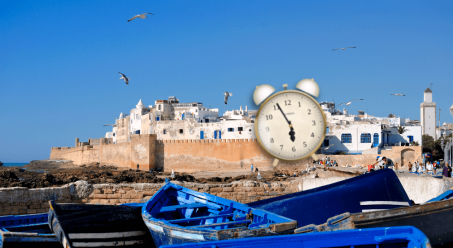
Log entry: h=5 m=56
